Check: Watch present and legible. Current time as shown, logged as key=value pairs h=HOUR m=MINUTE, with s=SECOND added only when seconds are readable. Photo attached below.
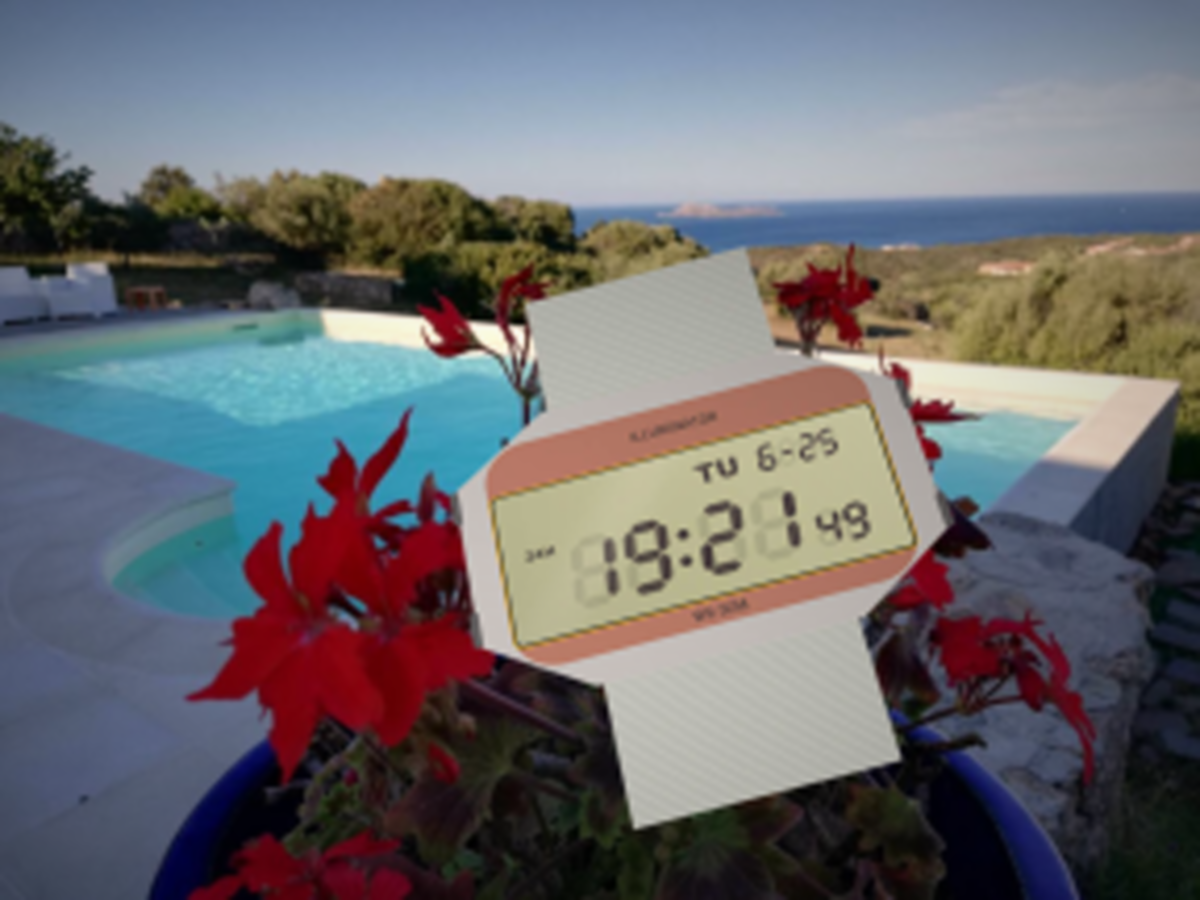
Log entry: h=19 m=21 s=49
